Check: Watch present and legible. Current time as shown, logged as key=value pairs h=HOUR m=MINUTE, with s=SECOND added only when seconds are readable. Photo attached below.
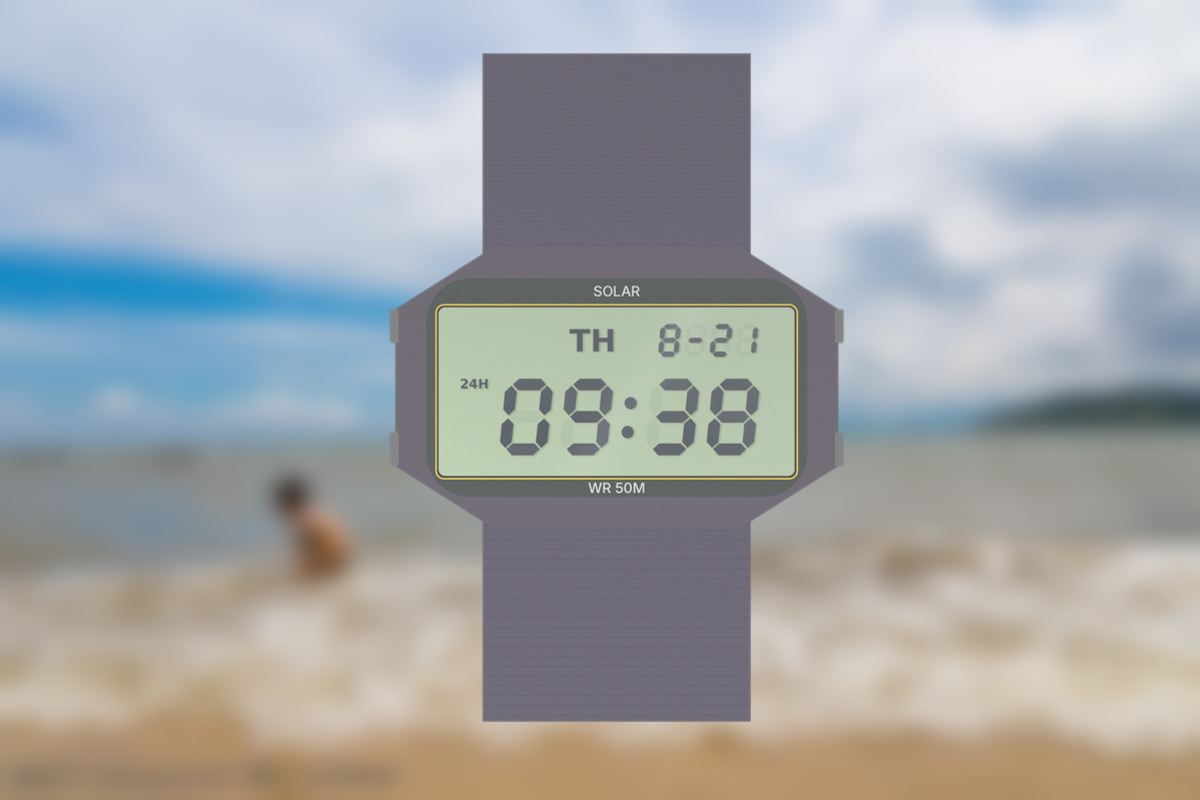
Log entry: h=9 m=38
